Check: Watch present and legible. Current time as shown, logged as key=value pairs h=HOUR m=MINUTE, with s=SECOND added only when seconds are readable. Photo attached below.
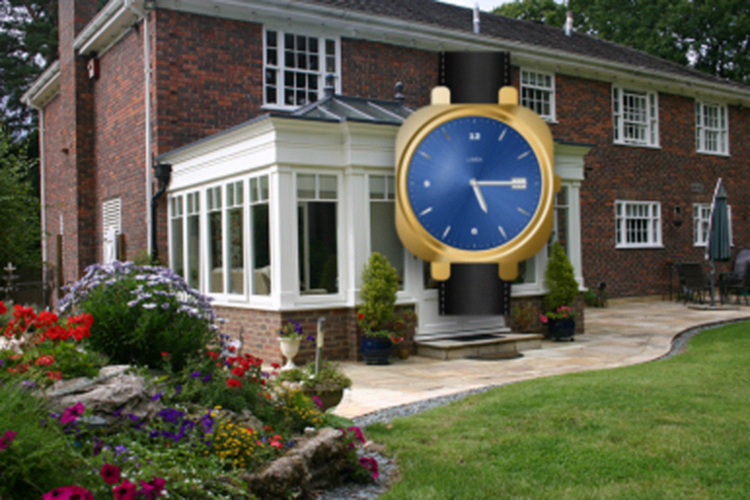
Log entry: h=5 m=15
